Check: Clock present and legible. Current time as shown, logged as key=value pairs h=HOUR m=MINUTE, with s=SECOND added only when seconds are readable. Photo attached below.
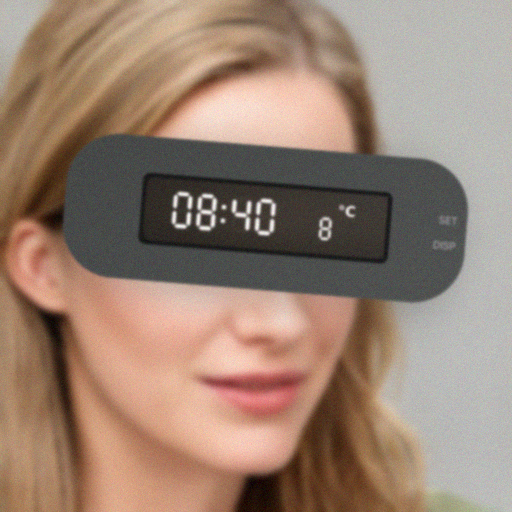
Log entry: h=8 m=40
